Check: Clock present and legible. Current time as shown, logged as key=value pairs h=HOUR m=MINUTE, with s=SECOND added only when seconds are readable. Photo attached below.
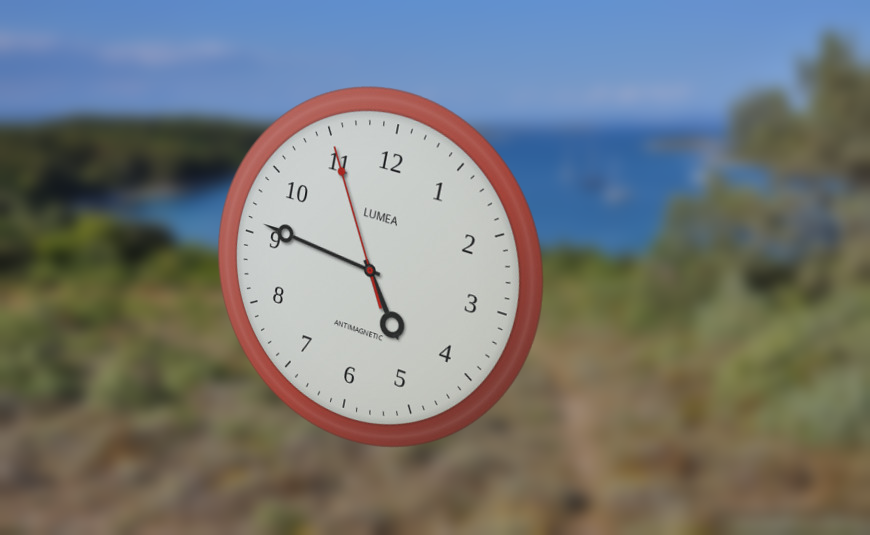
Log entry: h=4 m=45 s=55
